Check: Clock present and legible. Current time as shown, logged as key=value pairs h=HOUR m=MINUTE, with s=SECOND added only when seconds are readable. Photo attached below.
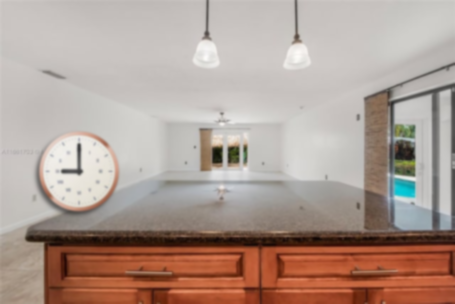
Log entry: h=9 m=0
